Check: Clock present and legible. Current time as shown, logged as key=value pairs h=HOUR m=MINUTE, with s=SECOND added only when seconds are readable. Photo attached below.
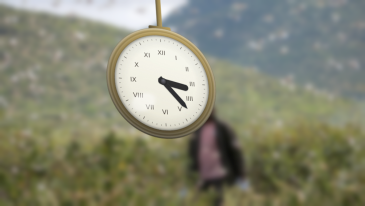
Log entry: h=3 m=23
